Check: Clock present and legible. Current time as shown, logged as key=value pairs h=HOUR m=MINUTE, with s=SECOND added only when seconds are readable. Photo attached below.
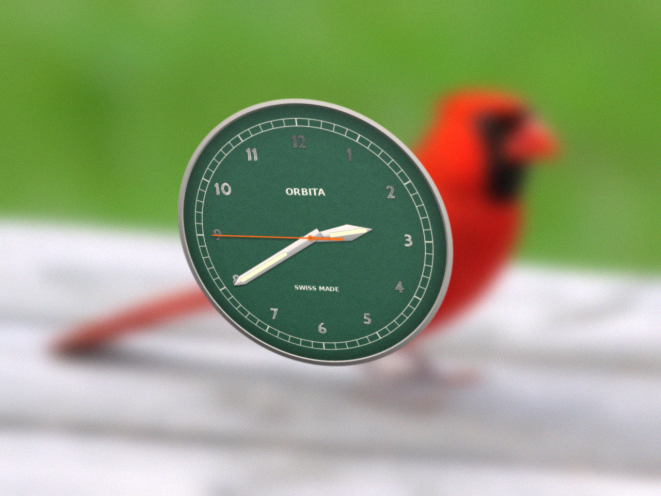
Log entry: h=2 m=39 s=45
